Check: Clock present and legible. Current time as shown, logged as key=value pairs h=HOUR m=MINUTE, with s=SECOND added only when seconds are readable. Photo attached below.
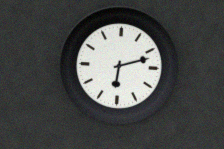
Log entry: h=6 m=12
